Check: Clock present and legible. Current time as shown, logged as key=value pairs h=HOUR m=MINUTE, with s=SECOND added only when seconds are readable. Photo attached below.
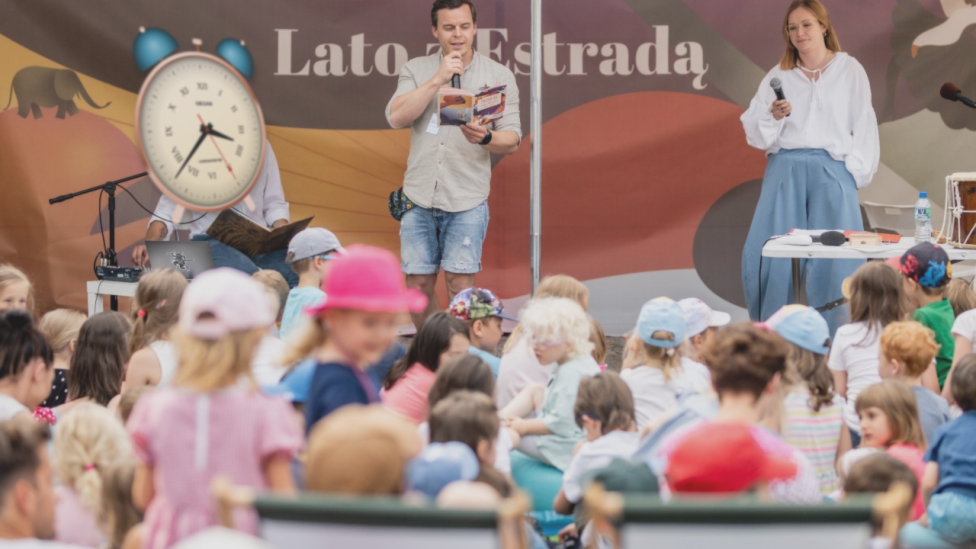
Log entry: h=3 m=37 s=25
